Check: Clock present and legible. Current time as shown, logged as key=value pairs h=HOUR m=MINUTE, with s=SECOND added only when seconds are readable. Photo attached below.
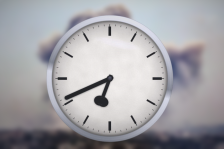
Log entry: h=6 m=41
